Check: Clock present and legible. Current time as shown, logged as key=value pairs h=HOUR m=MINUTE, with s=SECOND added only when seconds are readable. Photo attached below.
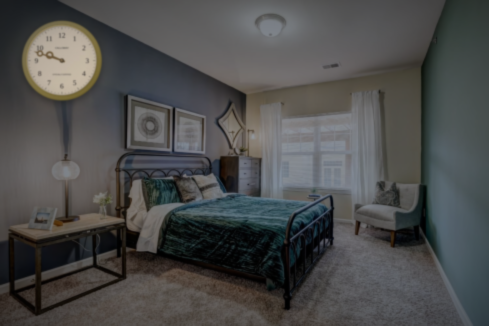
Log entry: h=9 m=48
